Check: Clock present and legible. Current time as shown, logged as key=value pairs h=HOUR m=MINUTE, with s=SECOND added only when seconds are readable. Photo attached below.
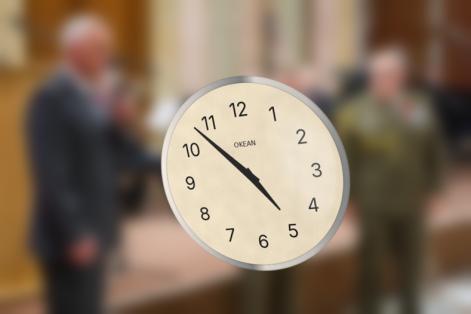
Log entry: h=4 m=53
